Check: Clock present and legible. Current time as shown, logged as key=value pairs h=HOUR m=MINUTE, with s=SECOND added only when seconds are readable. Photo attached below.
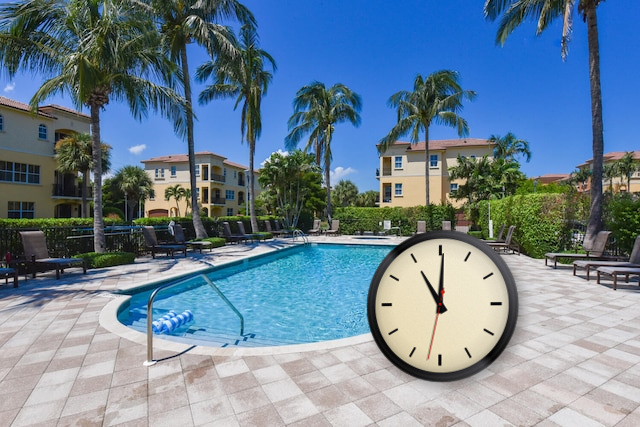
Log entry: h=11 m=0 s=32
